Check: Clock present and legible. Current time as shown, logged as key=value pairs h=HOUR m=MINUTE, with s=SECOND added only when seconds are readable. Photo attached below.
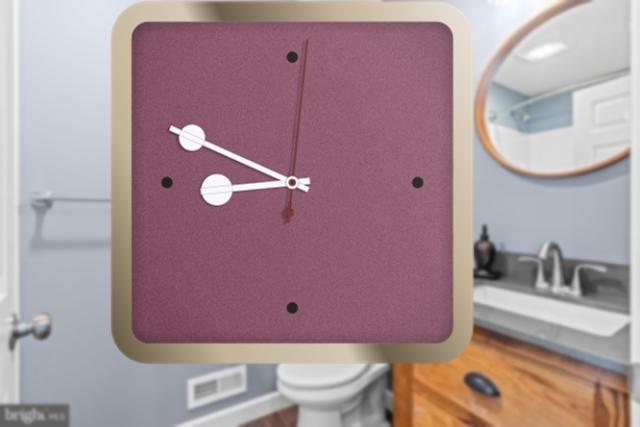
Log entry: h=8 m=49 s=1
